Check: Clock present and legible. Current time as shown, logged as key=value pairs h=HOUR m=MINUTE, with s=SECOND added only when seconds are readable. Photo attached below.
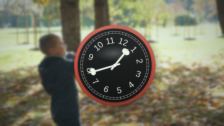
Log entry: h=12 m=39
